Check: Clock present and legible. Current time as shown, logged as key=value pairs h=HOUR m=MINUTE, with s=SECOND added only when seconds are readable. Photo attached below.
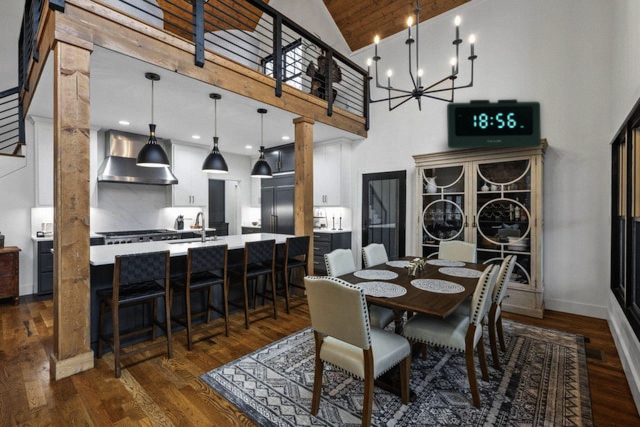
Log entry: h=18 m=56
